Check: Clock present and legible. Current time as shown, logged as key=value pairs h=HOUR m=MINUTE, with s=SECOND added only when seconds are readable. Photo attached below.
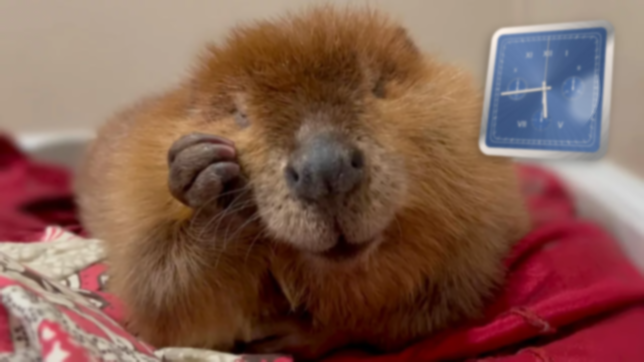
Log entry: h=5 m=44
